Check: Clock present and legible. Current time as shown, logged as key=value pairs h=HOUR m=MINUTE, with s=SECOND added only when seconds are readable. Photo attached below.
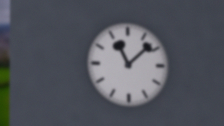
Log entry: h=11 m=8
